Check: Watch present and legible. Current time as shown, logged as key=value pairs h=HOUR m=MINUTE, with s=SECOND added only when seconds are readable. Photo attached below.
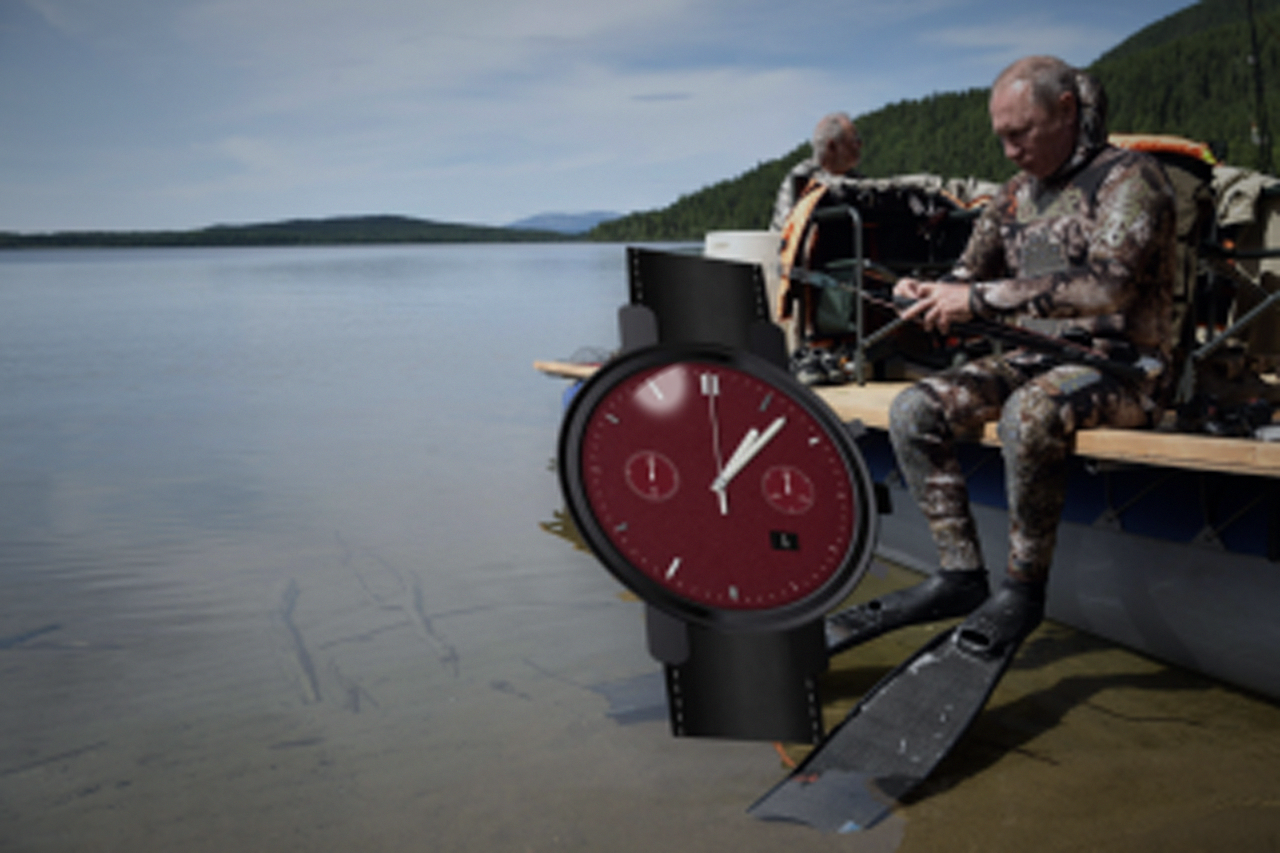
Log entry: h=1 m=7
